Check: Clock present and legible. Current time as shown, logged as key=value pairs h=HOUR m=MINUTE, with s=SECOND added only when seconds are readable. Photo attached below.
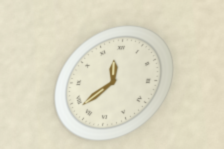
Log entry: h=11 m=38
